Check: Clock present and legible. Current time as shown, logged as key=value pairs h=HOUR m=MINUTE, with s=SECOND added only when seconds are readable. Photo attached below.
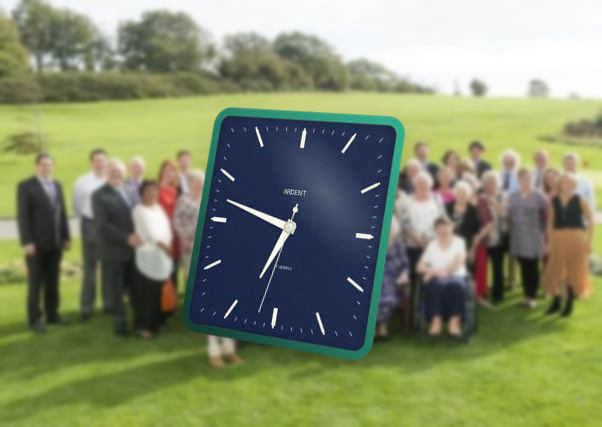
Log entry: h=6 m=47 s=32
